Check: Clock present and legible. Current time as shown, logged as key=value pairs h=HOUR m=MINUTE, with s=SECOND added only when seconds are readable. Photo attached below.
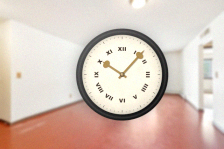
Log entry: h=10 m=7
